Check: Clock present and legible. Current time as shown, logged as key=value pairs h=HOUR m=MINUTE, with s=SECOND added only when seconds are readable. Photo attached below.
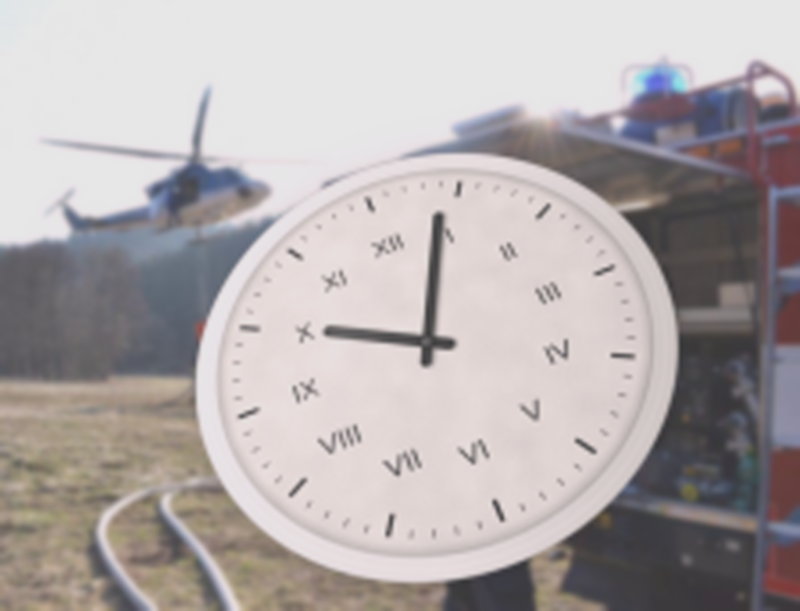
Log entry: h=10 m=4
